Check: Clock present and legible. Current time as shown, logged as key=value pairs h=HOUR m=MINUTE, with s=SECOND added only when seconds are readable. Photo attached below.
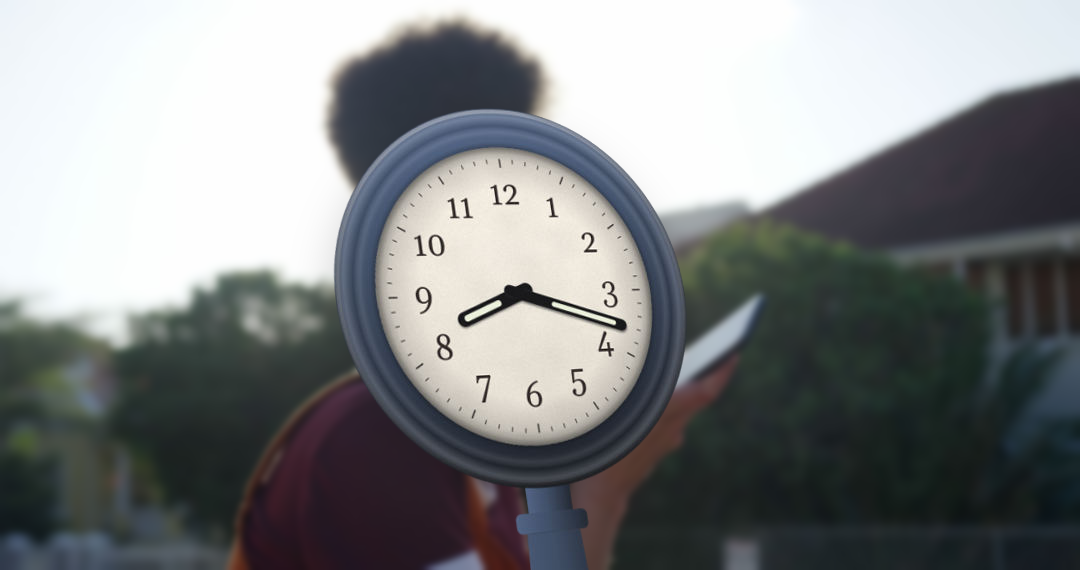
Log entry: h=8 m=18
